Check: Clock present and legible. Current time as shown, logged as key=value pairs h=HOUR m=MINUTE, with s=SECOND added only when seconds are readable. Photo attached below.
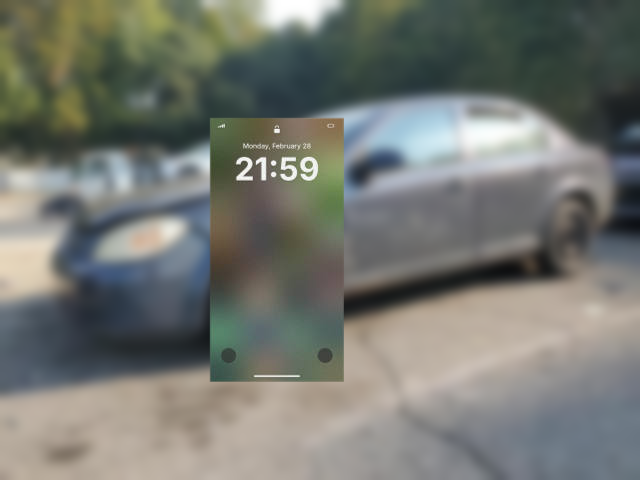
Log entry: h=21 m=59
